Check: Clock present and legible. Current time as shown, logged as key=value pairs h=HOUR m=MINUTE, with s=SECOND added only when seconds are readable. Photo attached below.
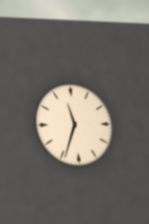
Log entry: h=11 m=34
